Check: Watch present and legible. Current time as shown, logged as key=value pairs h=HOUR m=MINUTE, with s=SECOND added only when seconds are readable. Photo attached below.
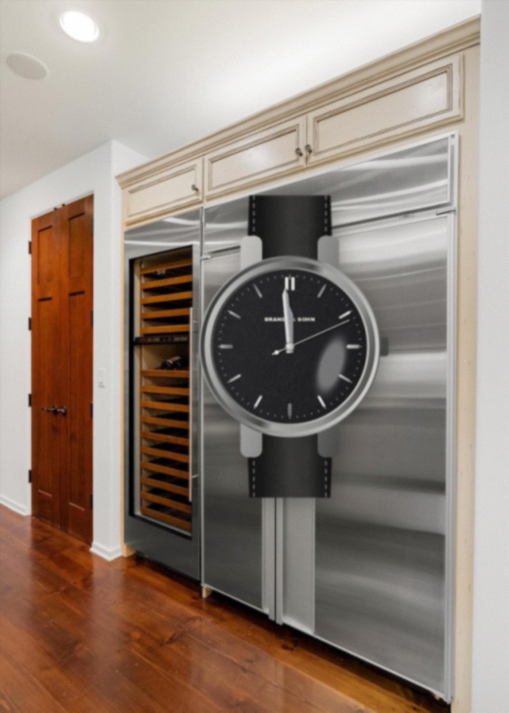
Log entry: h=11 m=59 s=11
